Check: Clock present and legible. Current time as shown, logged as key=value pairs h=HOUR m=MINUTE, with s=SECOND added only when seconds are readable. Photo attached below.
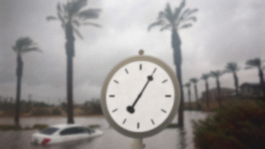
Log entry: h=7 m=5
